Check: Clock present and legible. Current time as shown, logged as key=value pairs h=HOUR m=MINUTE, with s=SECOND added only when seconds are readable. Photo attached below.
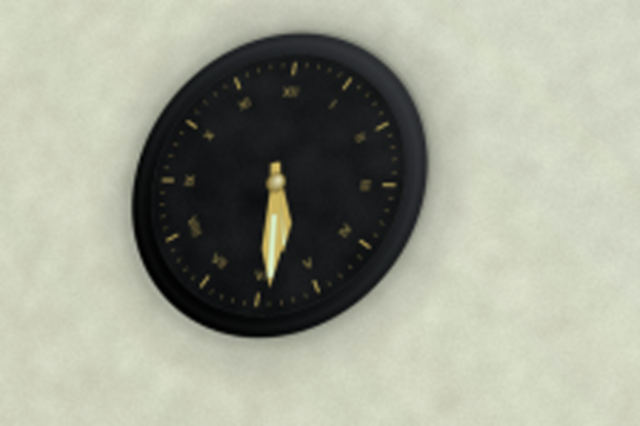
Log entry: h=5 m=29
